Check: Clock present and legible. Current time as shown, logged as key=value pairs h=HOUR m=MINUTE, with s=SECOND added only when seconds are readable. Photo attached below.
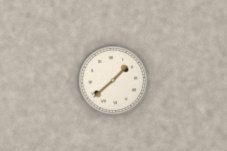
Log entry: h=1 m=39
